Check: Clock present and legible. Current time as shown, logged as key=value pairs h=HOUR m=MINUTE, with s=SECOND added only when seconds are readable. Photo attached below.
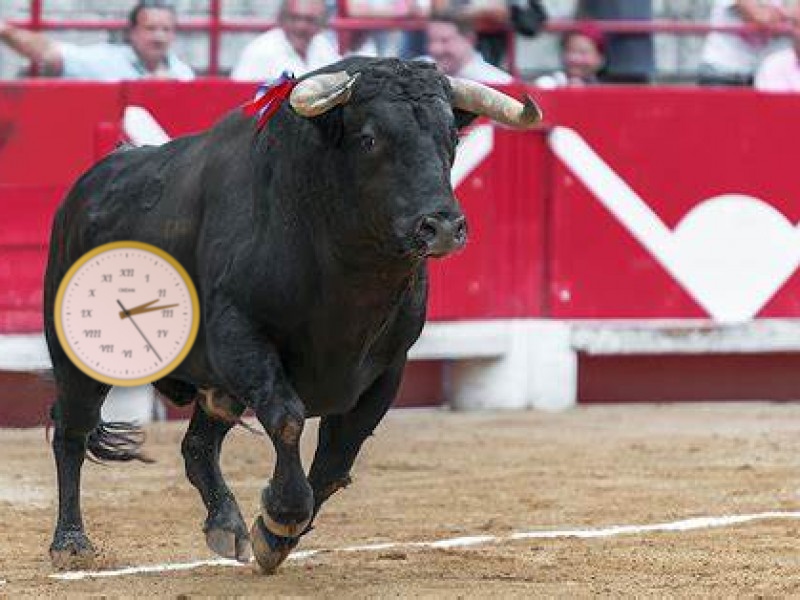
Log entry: h=2 m=13 s=24
